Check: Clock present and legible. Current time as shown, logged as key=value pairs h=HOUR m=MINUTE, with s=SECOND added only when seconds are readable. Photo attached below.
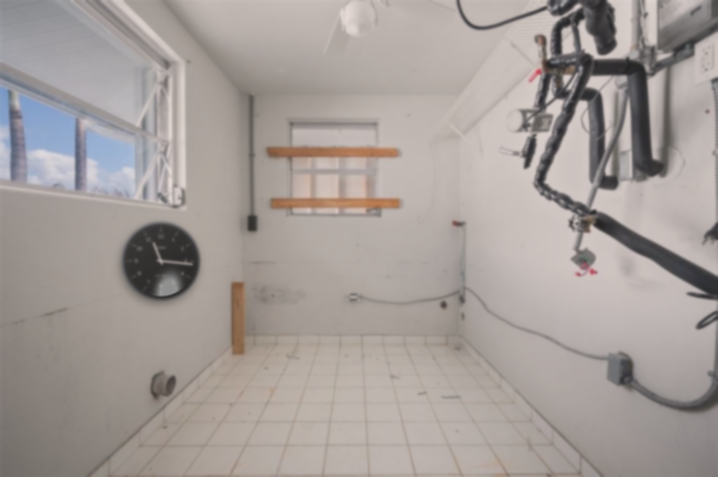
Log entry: h=11 m=16
